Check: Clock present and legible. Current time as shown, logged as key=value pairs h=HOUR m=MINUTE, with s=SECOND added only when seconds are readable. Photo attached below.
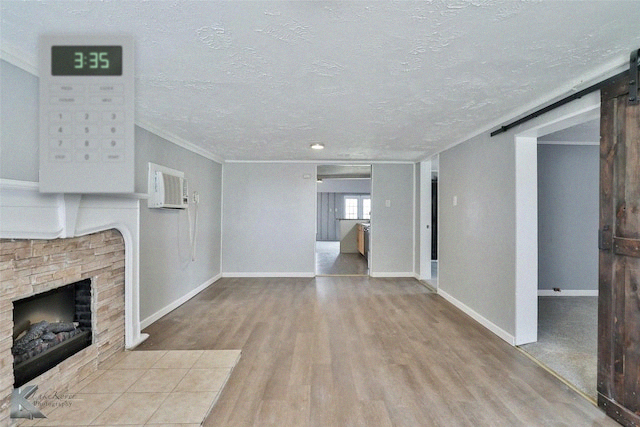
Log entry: h=3 m=35
